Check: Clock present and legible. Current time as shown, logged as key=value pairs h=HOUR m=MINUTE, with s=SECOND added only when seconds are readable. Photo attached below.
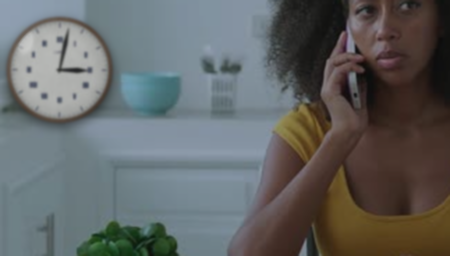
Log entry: h=3 m=2
